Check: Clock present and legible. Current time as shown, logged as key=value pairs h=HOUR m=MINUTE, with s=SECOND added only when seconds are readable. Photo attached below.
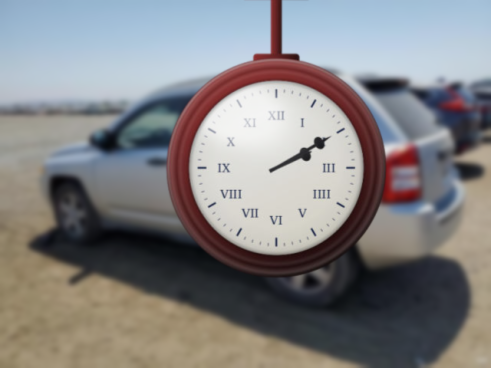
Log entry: h=2 m=10
